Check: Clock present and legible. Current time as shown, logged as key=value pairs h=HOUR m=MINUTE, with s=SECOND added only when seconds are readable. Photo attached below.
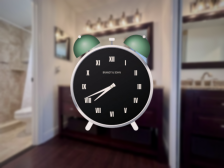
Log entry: h=7 m=41
